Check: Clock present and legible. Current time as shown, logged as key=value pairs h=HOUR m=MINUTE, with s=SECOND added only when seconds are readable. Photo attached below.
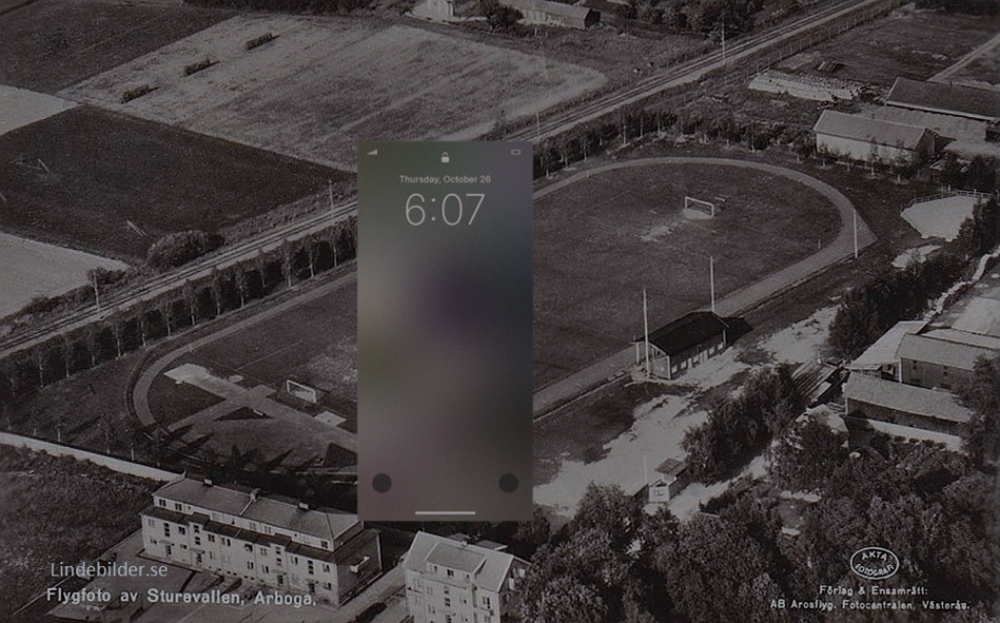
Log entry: h=6 m=7
